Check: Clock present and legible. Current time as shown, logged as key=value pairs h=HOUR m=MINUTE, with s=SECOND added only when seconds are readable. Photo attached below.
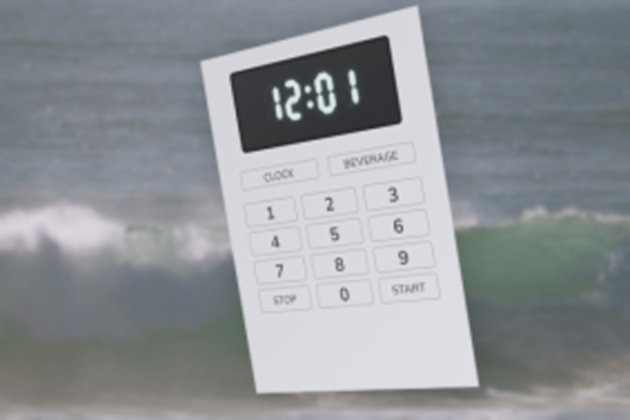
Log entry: h=12 m=1
